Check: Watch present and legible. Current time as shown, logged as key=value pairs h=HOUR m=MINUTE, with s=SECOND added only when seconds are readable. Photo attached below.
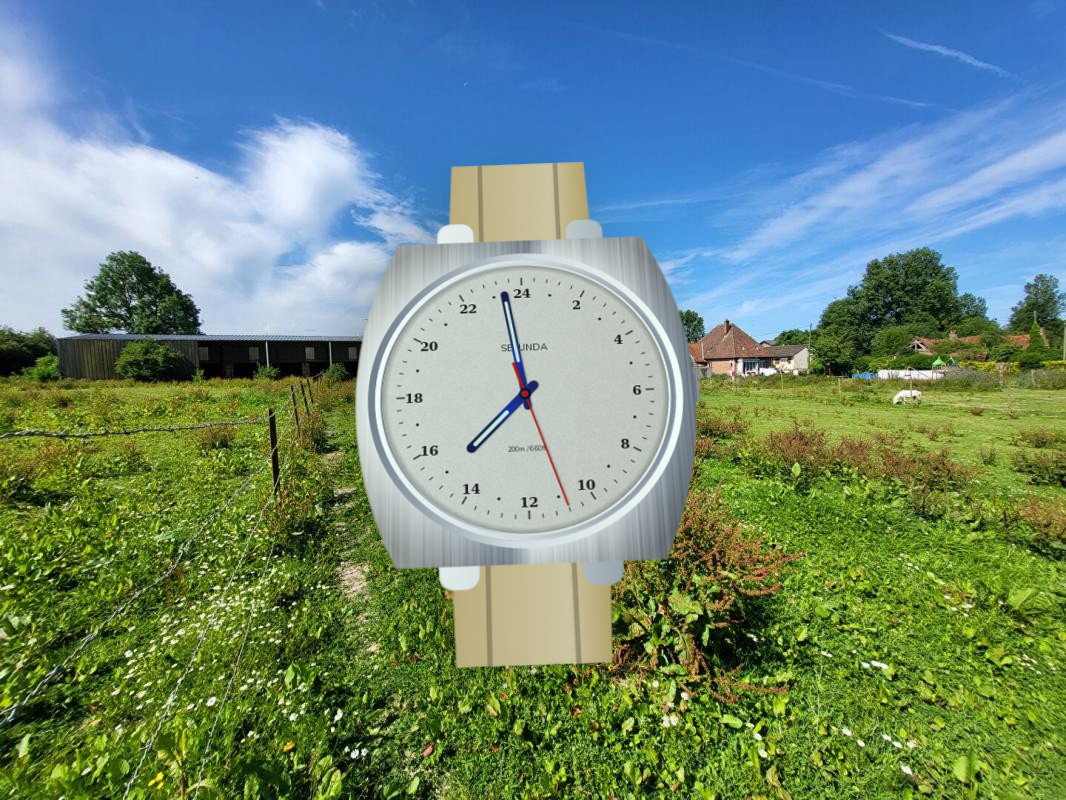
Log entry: h=14 m=58 s=27
